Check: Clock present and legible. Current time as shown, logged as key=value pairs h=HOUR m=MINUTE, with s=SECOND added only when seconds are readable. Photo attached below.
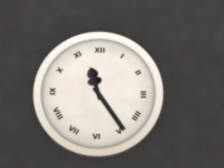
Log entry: h=11 m=24
